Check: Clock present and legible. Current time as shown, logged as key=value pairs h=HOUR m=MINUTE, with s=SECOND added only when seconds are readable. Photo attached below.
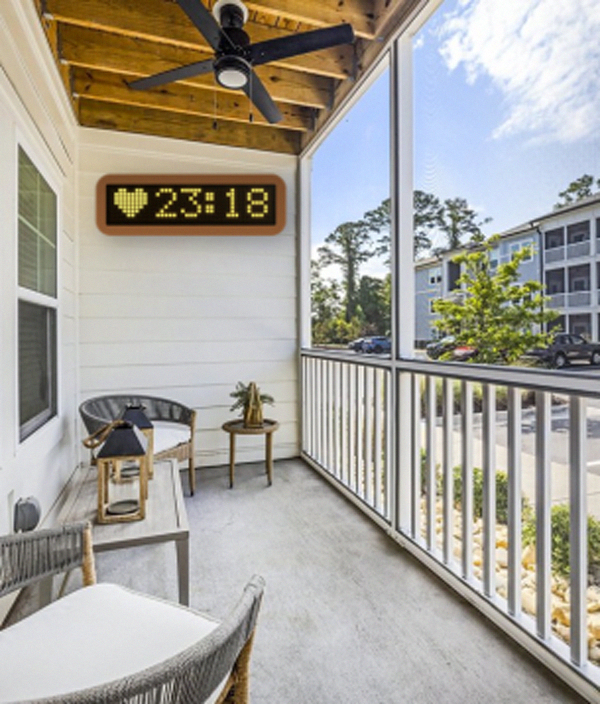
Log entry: h=23 m=18
